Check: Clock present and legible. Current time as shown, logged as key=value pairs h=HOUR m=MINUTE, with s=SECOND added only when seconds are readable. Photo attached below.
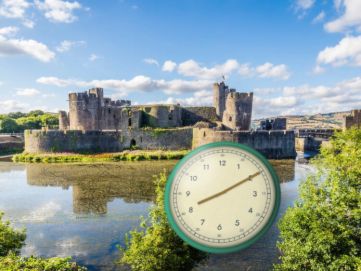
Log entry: h=8 m=10
